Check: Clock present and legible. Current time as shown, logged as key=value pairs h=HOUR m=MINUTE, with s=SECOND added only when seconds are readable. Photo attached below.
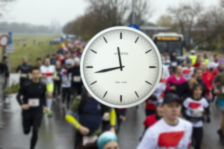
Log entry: h=11 m=43
